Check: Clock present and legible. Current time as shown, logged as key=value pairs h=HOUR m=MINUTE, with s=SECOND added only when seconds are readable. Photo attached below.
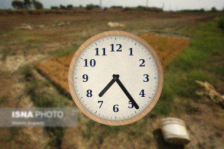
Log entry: h=7 m=24
